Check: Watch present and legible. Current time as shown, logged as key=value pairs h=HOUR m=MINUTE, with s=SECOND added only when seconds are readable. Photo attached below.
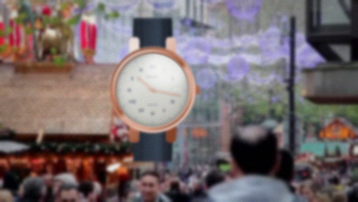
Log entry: h=10 m=17
